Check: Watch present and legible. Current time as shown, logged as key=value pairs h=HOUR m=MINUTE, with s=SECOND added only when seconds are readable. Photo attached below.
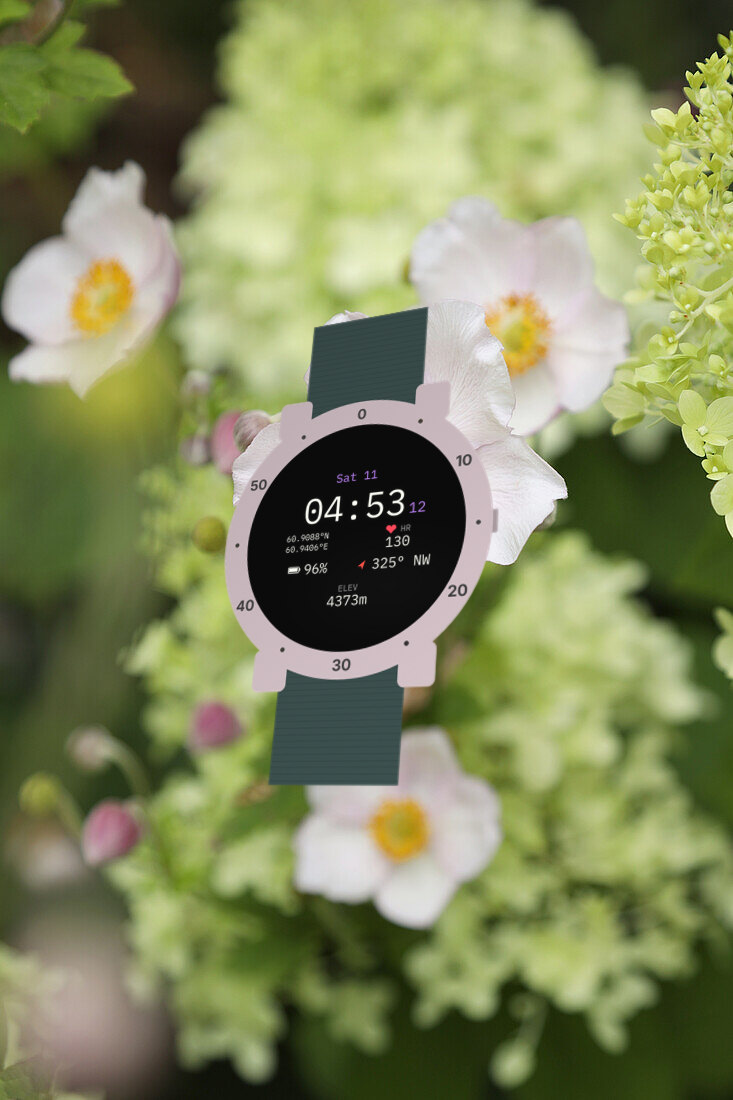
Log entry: h=4 m=53 s=12
